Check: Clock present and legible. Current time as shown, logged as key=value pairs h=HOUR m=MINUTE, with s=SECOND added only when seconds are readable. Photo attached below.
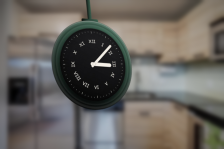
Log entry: h=3 m=8
